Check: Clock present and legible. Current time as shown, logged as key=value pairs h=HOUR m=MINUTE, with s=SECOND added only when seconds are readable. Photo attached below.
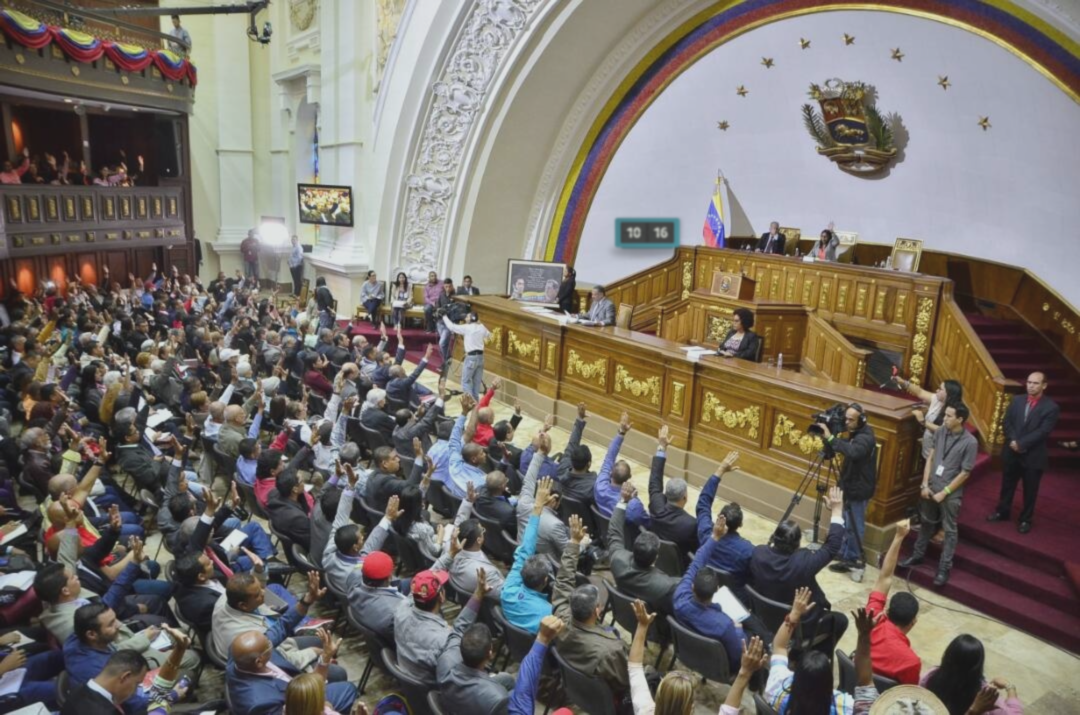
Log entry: h=10 m=16
